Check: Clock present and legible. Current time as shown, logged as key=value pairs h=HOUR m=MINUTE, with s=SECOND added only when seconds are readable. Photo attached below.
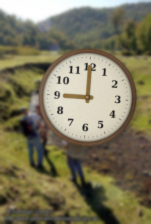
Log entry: h=9 m=0
